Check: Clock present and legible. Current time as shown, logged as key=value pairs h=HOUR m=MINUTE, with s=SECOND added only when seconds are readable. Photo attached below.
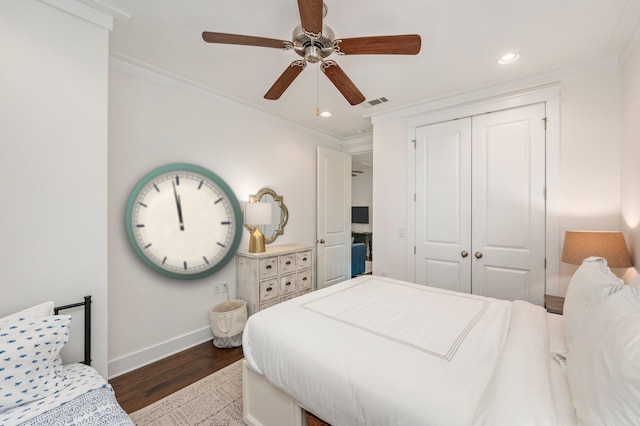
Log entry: h=11 m=59
